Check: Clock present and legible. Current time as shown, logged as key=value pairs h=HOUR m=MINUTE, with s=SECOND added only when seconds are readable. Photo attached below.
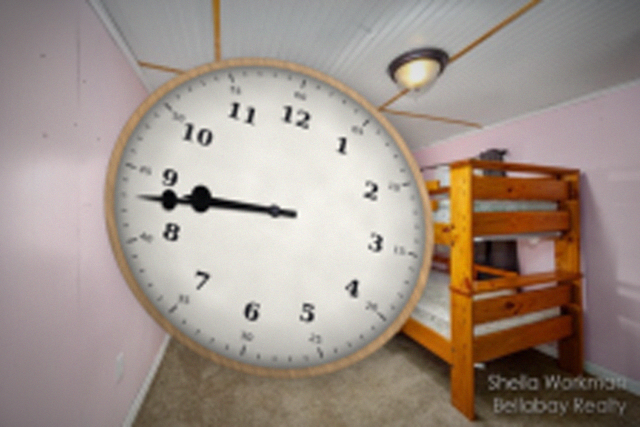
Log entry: h=8 m=43
